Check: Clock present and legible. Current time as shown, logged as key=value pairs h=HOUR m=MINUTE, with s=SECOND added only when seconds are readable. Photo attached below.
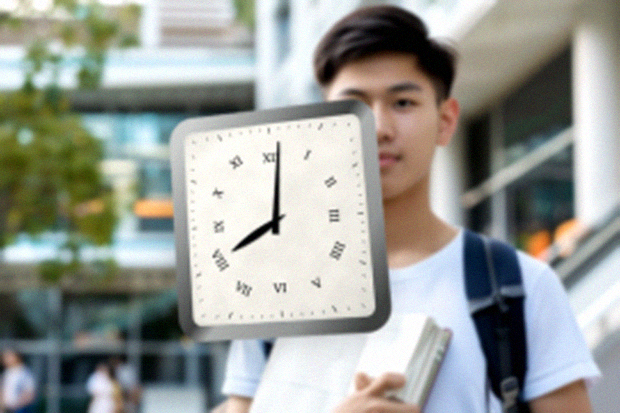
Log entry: h=8 m=1
